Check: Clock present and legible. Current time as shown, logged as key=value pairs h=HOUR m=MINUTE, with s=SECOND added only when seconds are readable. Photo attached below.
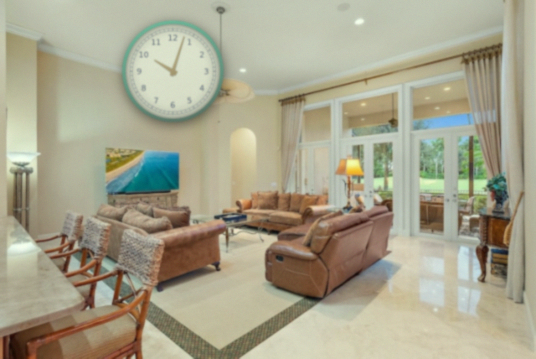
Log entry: h=10 m=3
